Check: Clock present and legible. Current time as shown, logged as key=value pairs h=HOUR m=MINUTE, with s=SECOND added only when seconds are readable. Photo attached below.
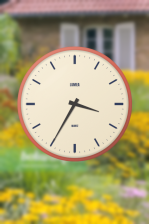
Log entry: h=3 m=35
